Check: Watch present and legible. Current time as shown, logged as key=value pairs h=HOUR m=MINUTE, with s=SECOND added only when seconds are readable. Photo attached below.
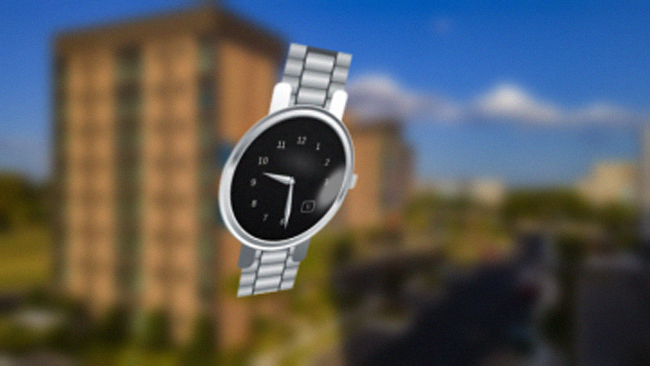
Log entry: h=9 m=29
